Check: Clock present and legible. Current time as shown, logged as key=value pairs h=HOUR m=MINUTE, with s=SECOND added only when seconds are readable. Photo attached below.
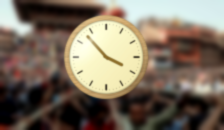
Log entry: h=3 m=53
